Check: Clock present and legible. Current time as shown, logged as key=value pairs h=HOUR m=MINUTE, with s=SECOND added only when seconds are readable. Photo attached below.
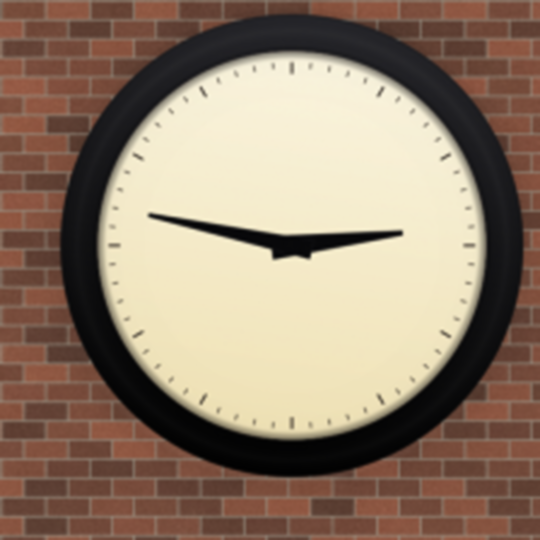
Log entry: h=2 m=47
